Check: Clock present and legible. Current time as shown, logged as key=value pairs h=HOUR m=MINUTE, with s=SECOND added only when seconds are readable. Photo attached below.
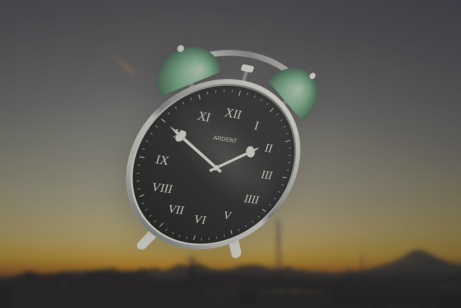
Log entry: h=1 m=50
